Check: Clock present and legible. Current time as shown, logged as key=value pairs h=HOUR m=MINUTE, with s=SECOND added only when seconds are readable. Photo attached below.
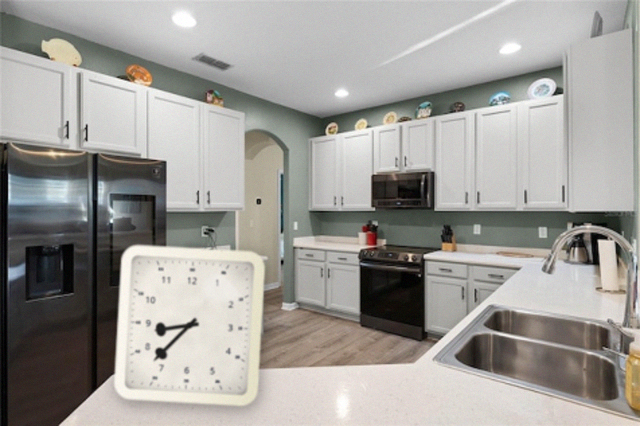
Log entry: h=8 m=37
